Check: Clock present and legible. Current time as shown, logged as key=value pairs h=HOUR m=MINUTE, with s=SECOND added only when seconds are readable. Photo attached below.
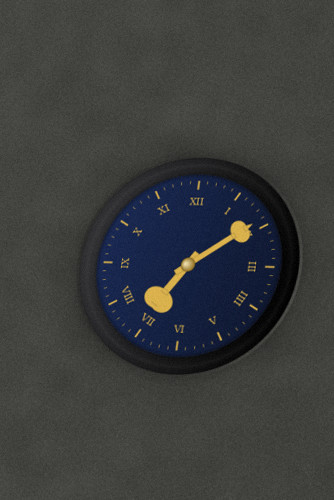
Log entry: h=7 m=9
